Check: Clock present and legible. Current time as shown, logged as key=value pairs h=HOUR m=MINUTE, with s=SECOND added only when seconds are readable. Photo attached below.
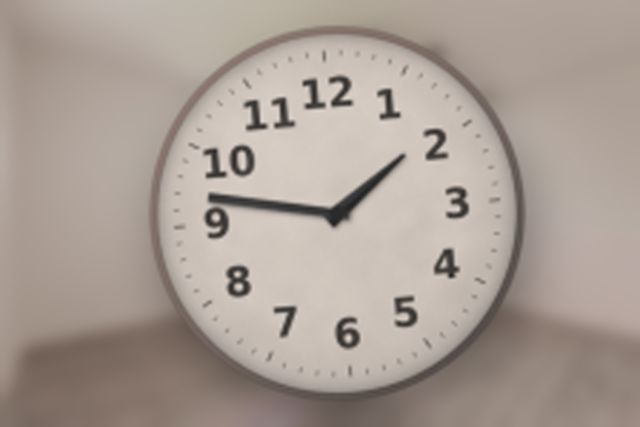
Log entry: h=1 m=47
